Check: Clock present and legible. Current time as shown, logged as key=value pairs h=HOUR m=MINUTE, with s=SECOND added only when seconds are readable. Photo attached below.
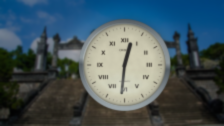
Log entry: h=12 m=31
